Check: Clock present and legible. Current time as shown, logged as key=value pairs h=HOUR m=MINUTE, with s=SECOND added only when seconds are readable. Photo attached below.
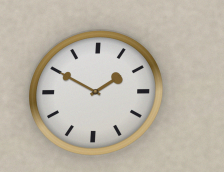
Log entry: h=1 m=50
